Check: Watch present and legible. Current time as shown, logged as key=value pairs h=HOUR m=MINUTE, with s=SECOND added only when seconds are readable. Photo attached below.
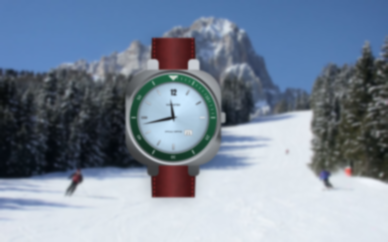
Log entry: h=11 m=43
